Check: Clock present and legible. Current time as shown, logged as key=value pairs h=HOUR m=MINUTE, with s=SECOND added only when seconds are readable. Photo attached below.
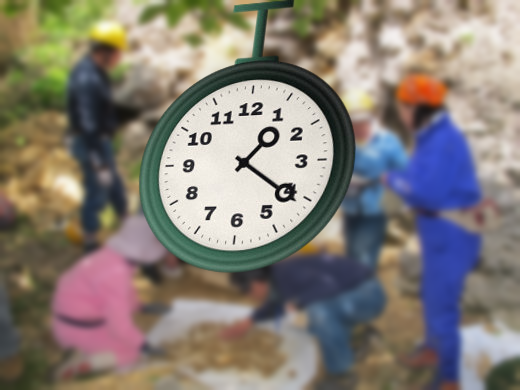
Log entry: h=1 m=21
